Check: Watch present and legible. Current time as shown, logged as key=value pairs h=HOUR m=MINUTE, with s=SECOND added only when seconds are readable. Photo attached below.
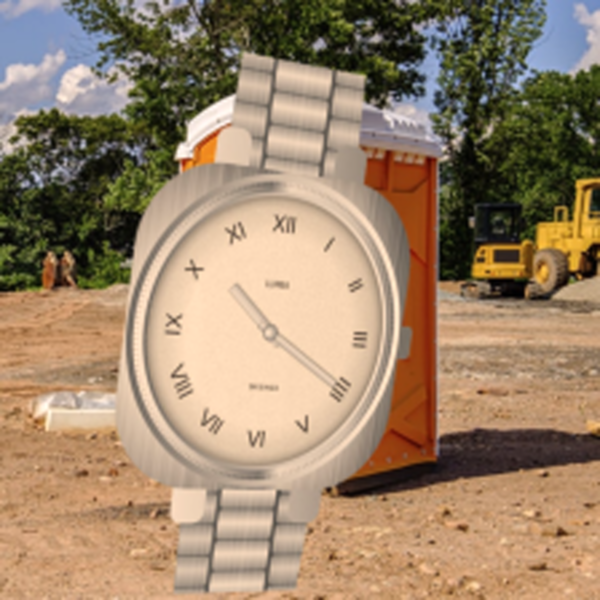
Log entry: h=10 m=20
